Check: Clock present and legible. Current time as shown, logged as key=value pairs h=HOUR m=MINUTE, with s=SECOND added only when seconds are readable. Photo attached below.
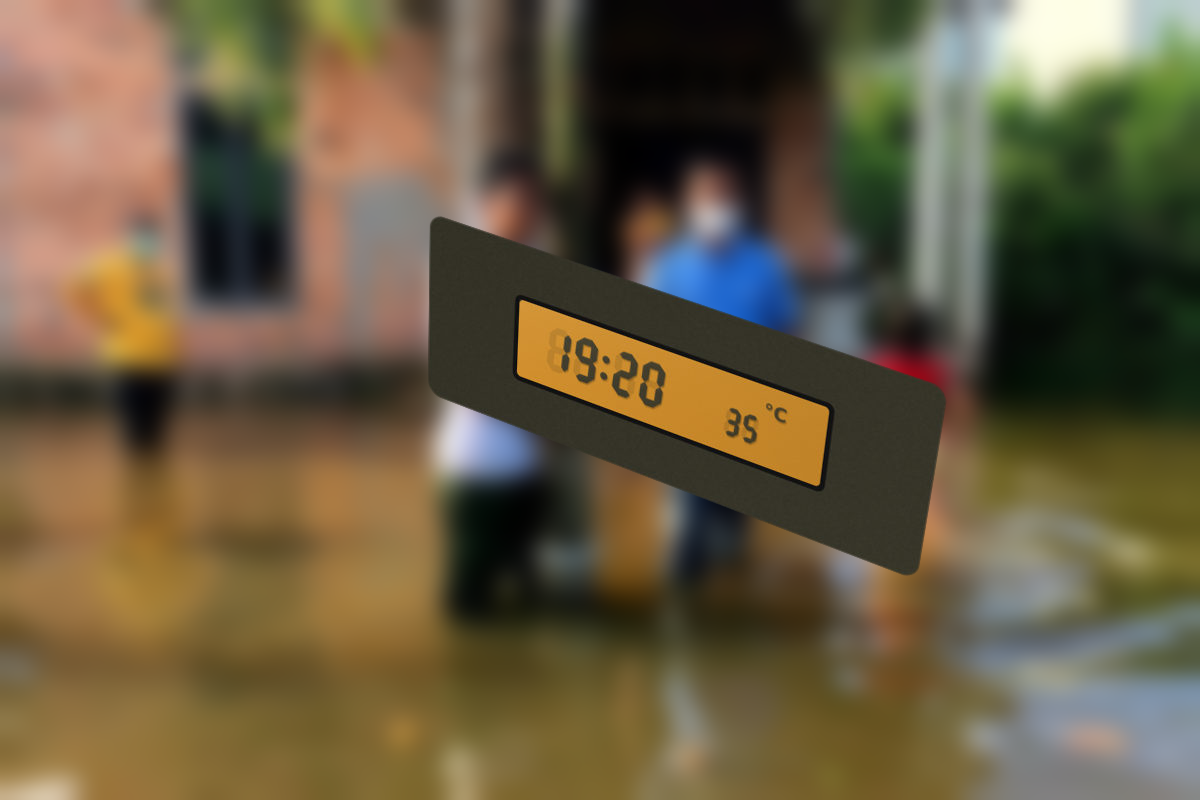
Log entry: h=19 m=20
